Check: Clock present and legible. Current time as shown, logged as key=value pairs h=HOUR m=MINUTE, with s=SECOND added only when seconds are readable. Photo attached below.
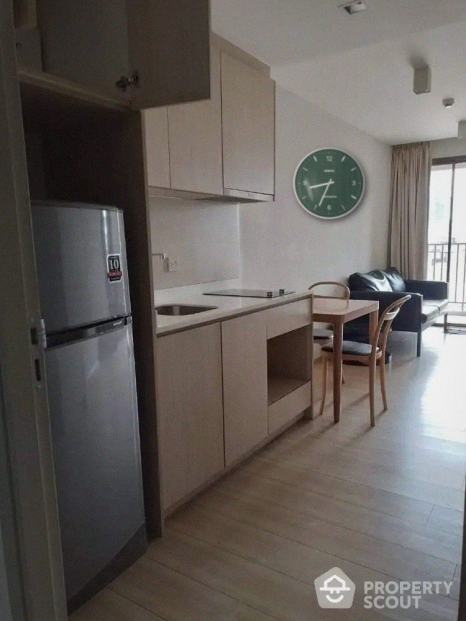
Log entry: h=8 m=34
